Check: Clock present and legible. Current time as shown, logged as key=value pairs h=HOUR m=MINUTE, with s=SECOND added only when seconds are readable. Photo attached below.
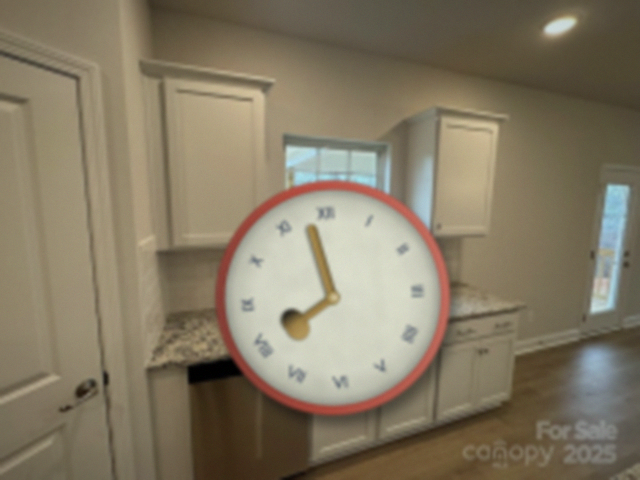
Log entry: h=7 m=58
